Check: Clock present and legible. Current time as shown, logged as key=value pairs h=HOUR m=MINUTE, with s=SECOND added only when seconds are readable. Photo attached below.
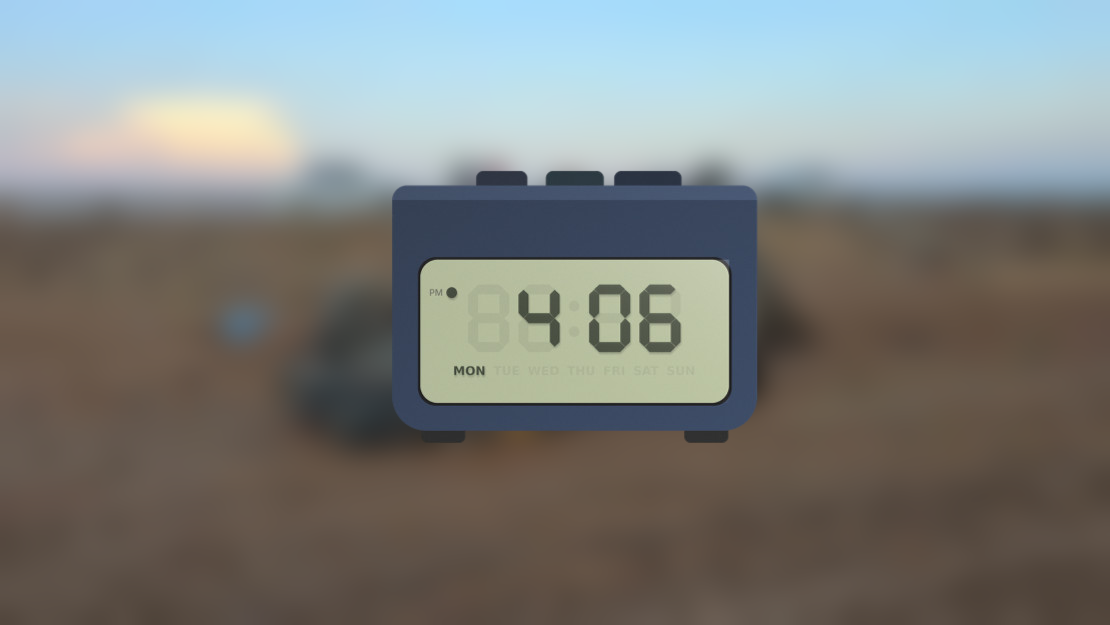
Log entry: h=4 m=6
